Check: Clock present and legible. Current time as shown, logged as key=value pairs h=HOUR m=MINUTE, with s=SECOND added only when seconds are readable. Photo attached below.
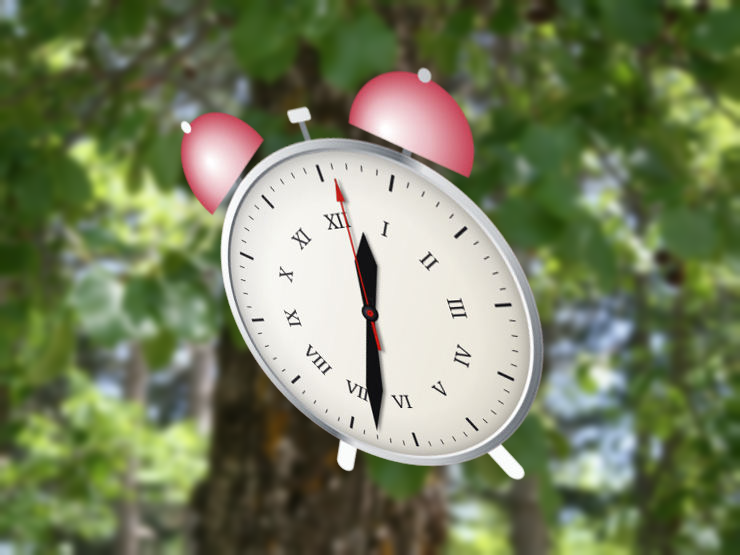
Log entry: h=12 m=33 s=1
